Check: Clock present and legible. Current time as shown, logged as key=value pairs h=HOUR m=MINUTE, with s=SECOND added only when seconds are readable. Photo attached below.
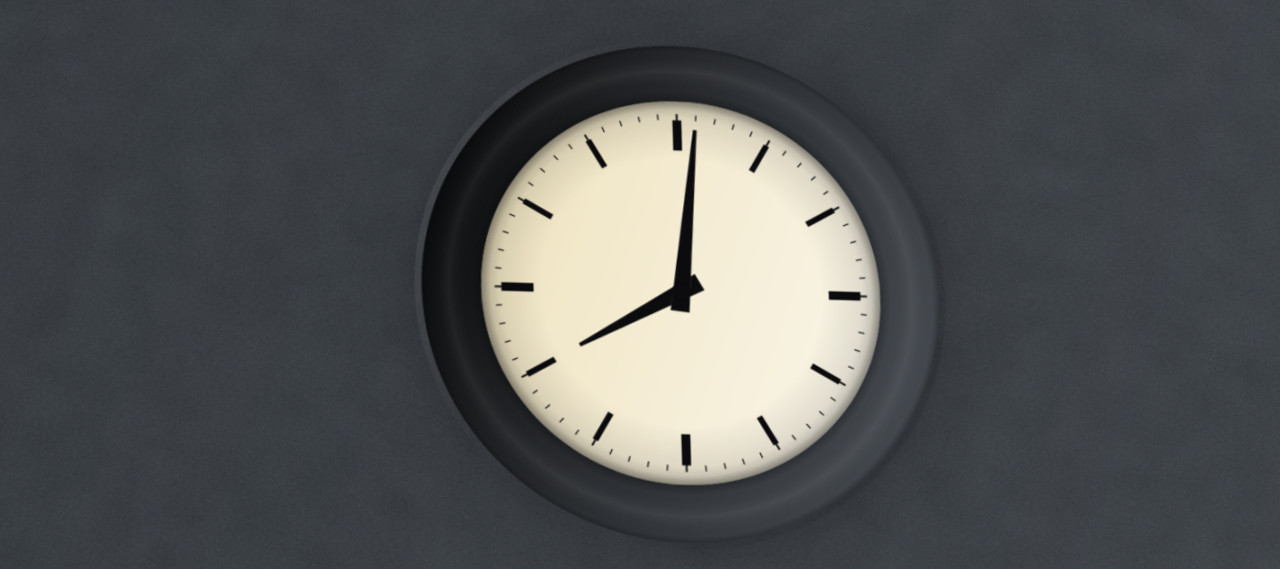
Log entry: h=8 m=1
